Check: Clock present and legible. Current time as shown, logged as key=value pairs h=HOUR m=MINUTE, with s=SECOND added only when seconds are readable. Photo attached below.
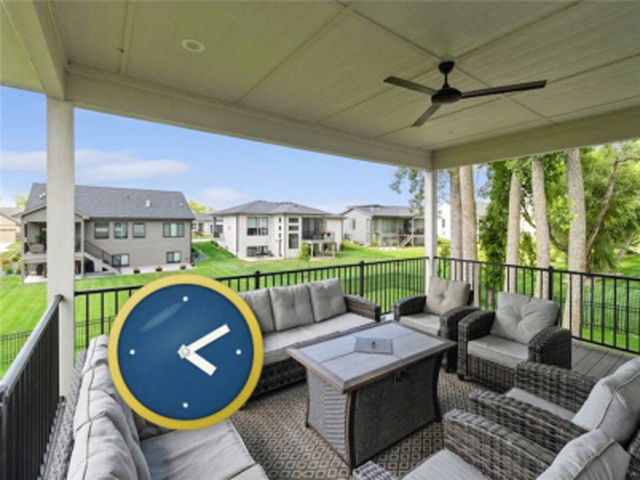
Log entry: h=4 m=10
